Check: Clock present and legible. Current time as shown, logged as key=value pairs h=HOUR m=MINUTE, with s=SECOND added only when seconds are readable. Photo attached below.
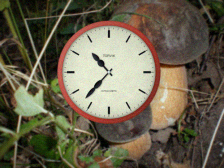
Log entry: h=10 m=37
